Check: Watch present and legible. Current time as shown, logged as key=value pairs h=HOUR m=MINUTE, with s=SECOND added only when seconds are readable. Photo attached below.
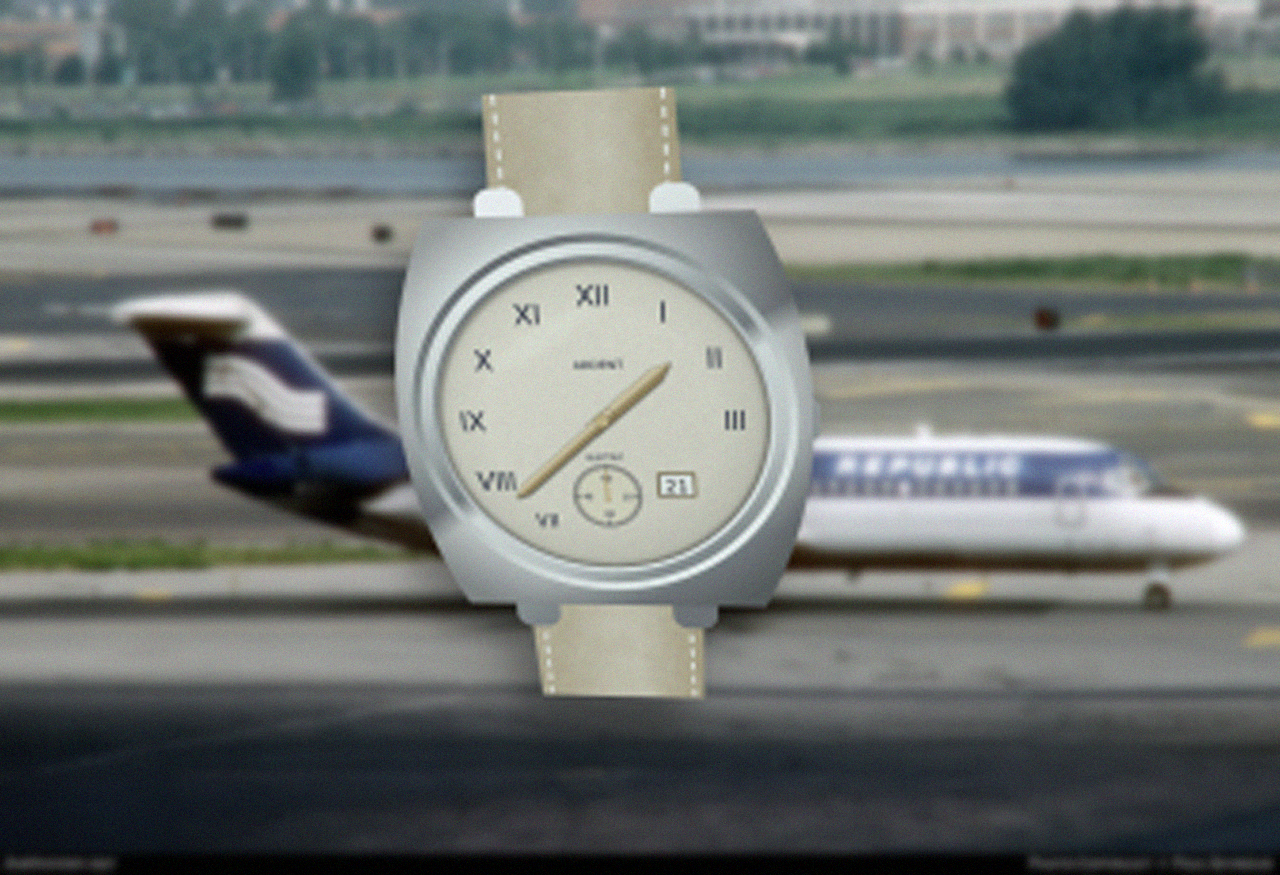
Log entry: h=1 m=38
